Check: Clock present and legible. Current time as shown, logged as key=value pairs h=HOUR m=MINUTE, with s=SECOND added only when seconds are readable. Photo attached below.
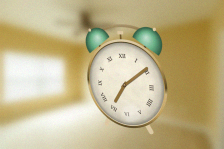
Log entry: h=7 m=9
